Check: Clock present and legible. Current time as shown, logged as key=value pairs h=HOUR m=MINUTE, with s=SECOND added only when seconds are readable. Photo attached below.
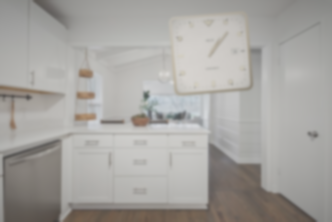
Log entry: h=1 m=7
